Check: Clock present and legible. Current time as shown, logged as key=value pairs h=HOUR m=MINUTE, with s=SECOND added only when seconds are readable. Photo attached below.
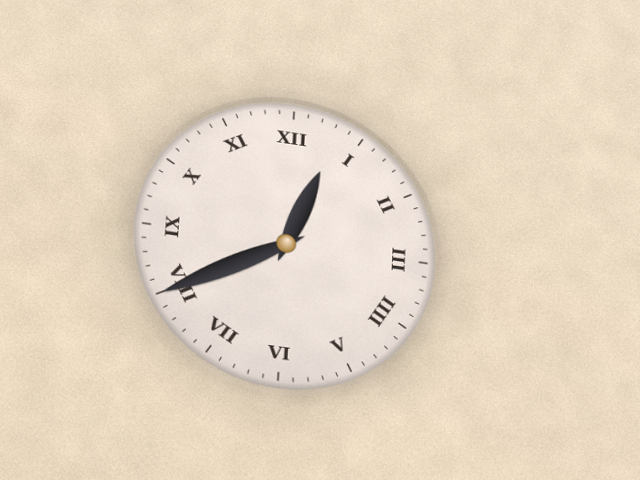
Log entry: h=12 m=40
